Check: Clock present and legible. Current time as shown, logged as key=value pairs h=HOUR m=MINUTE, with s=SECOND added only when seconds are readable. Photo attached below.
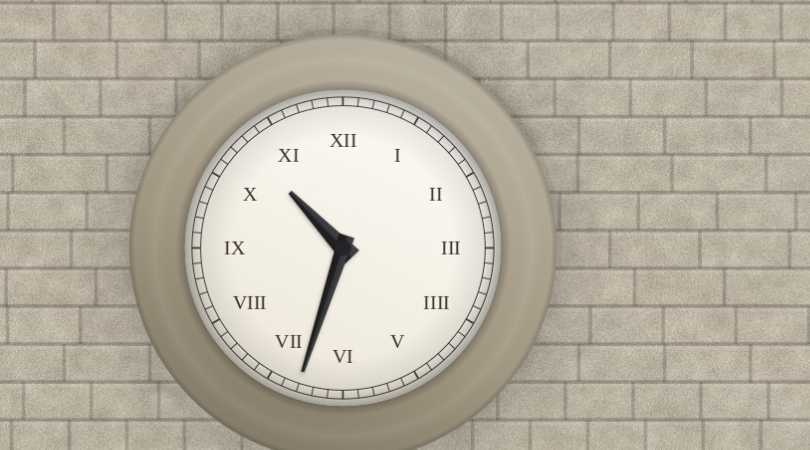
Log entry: h=10 m=33
